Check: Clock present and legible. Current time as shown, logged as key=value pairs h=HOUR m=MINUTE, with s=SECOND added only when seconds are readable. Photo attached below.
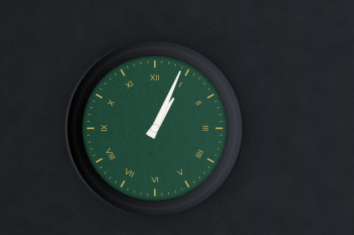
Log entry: h=1 m=4
